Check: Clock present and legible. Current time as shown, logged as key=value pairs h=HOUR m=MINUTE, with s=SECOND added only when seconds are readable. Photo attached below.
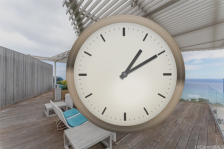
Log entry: h=1 m=10
